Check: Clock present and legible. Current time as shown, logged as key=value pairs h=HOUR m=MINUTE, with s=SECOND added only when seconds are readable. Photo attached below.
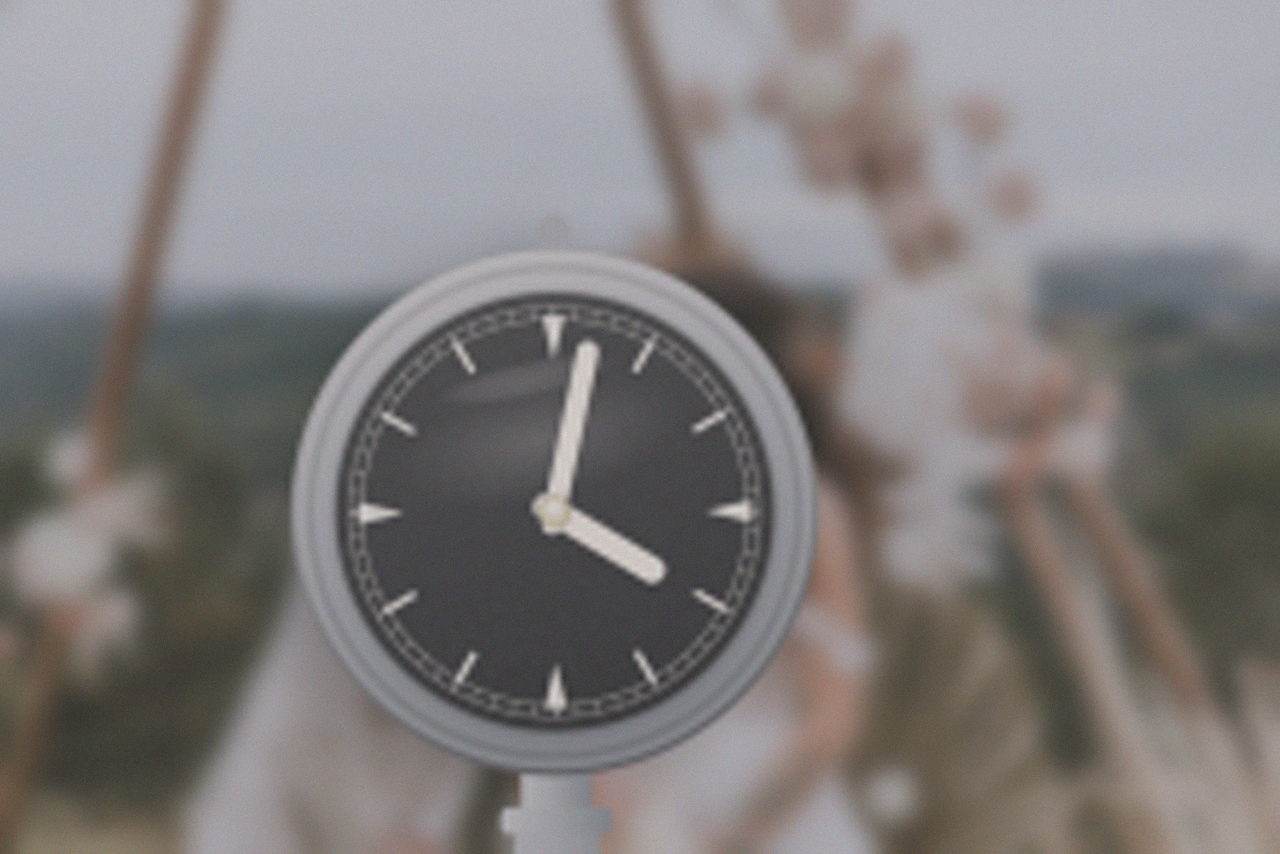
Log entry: h=4 m=2
